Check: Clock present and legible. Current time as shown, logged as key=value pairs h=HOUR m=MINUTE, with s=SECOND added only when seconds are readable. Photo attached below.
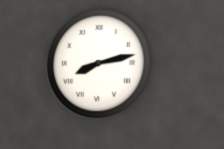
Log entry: h=8 m=13
